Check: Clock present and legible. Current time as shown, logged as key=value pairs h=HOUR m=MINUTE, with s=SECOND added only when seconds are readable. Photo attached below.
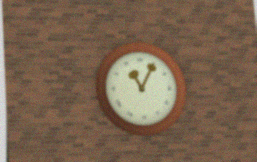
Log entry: h=11 m=5
